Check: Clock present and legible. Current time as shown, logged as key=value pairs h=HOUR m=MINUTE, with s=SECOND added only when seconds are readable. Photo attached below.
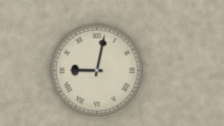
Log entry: h=9 m=2
